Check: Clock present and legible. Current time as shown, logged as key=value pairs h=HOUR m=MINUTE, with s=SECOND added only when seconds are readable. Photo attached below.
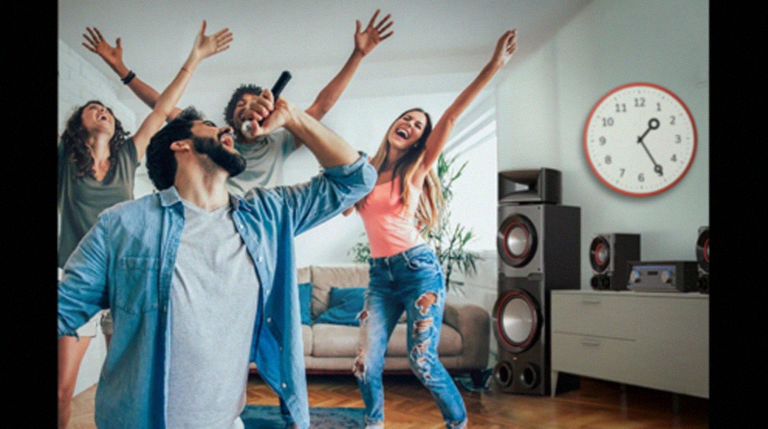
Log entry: h=1 m=25
